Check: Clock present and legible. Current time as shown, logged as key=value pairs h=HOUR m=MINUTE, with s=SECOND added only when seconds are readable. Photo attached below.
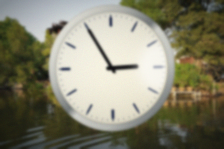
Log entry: h=2 m=55
